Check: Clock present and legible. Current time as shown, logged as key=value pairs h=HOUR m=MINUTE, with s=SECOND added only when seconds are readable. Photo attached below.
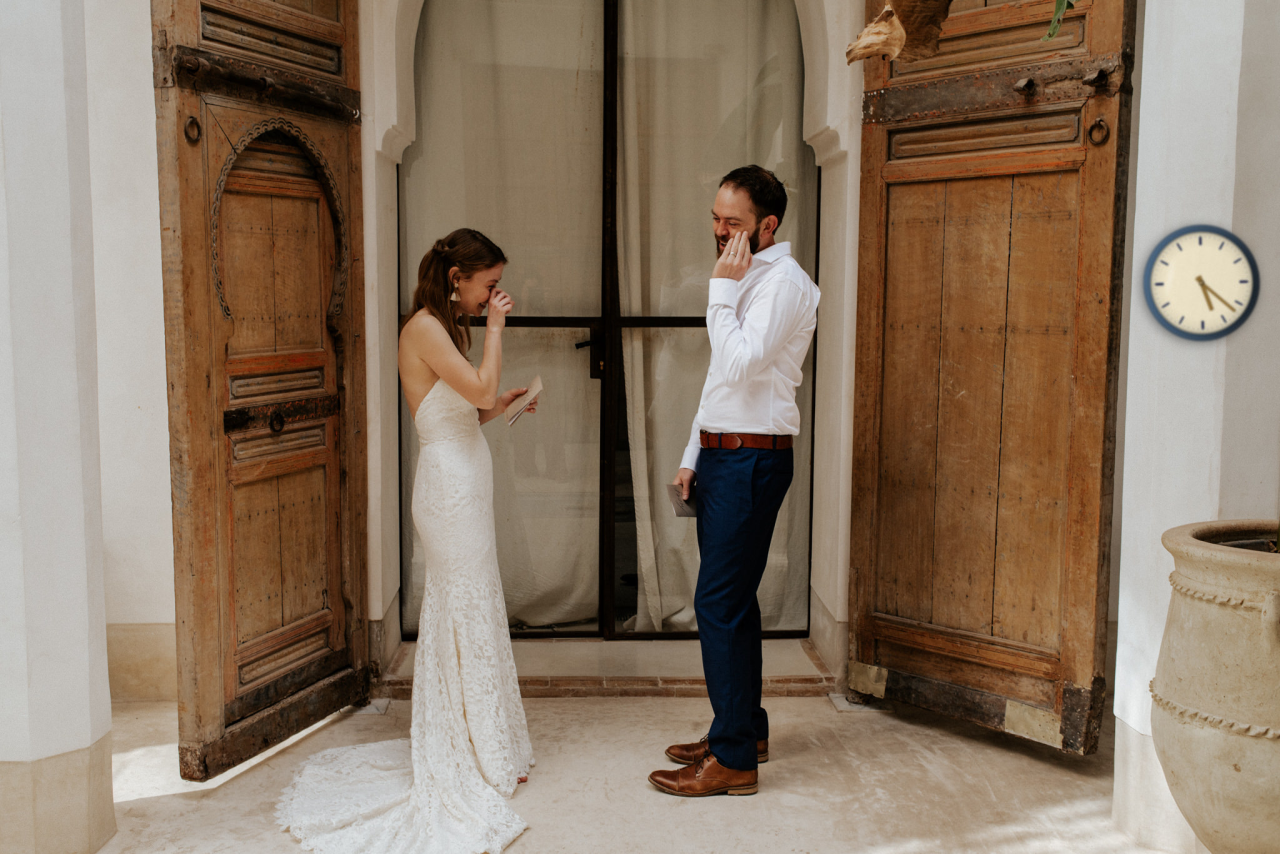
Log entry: h=5 m=22
